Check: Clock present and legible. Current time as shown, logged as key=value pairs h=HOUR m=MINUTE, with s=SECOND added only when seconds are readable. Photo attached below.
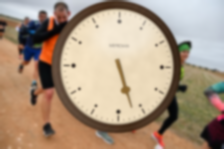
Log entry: h=5 m=27
